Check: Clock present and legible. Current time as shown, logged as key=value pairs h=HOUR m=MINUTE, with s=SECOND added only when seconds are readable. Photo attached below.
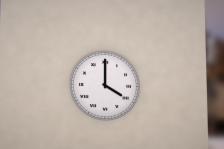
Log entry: h=4 m=0
